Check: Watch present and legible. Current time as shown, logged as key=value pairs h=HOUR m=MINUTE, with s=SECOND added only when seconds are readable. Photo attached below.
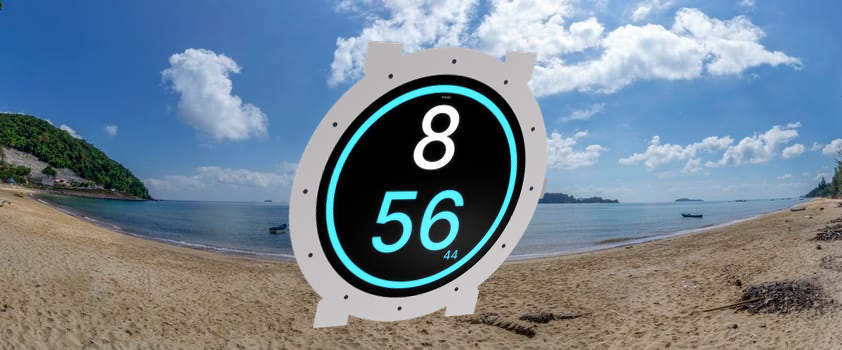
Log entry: h=8 m=56 s=44
